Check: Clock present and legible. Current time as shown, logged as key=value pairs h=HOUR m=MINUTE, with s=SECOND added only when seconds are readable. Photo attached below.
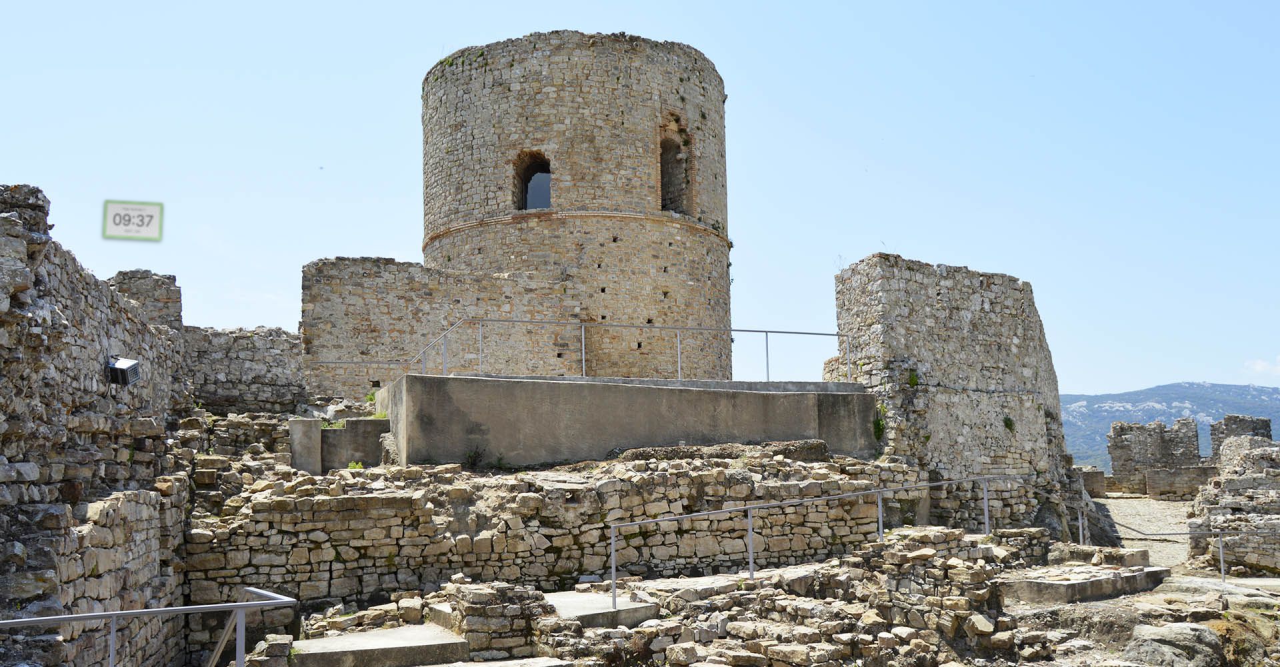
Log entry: h=9 m=37
